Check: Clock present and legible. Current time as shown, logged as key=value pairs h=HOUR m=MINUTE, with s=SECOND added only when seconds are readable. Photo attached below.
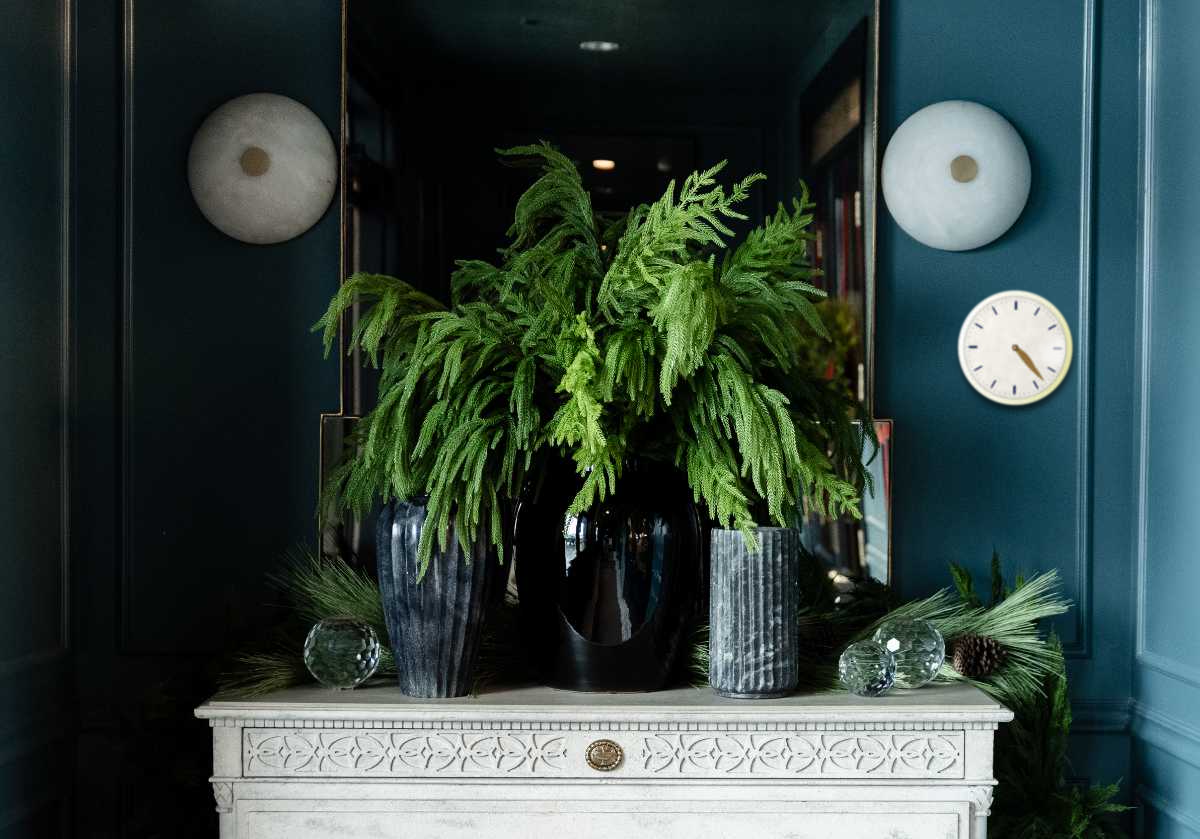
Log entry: h=4 m=23
